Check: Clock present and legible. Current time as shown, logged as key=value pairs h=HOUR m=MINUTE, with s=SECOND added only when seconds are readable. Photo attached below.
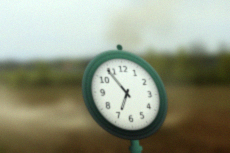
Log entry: h=6 m=54
